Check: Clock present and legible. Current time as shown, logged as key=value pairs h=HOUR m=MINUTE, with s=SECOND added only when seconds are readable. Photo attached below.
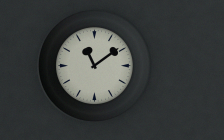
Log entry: h=11 m=9
